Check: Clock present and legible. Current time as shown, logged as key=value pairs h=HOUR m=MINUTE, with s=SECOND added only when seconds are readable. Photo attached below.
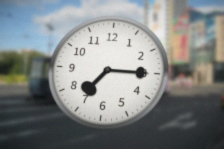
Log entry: h=7 m=15
